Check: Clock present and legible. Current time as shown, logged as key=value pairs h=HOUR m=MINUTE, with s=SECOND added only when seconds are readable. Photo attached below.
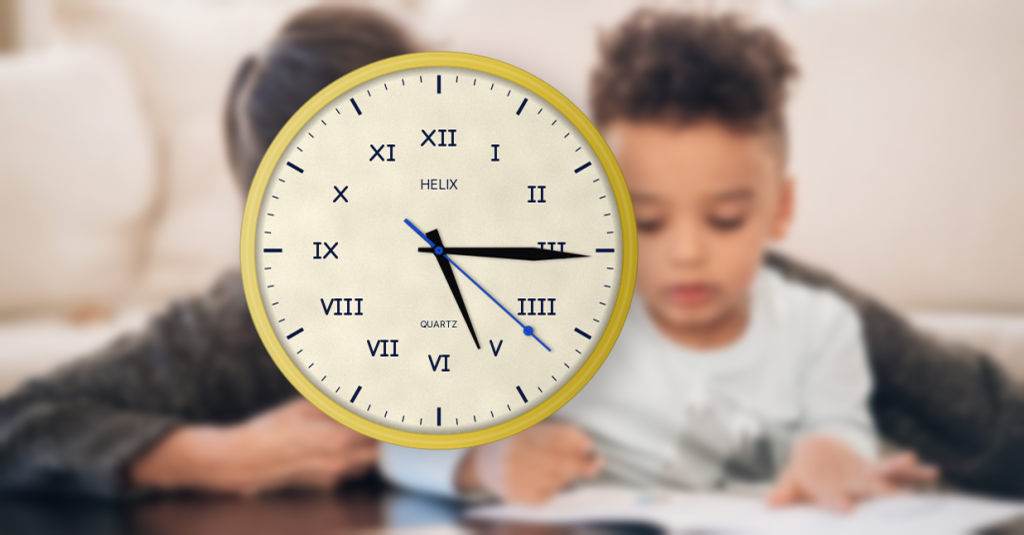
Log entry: h=5 m=15 s=22
